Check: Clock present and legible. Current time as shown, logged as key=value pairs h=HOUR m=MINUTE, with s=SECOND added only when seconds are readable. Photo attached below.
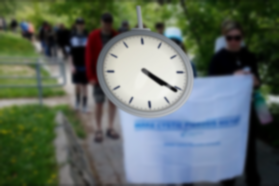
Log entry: h=4 m=21
